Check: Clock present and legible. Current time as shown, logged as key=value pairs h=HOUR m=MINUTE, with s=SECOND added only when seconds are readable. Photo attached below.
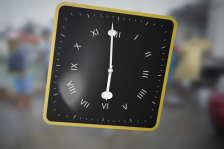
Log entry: h=5 m=59
